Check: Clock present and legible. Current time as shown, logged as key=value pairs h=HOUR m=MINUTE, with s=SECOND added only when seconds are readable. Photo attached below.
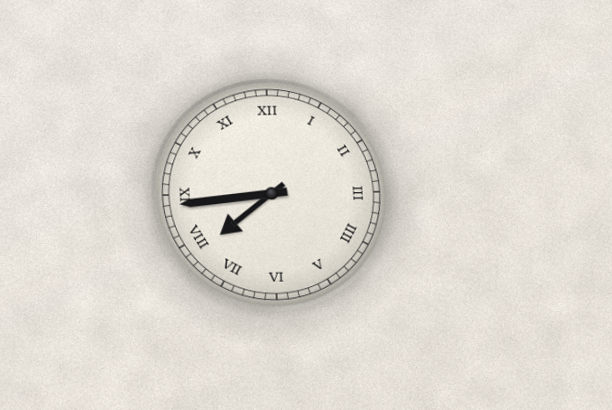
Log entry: h=7 m=44
